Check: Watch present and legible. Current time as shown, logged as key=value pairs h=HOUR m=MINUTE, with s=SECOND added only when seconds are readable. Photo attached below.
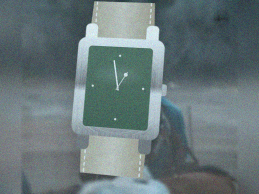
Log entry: h=12 m=58
